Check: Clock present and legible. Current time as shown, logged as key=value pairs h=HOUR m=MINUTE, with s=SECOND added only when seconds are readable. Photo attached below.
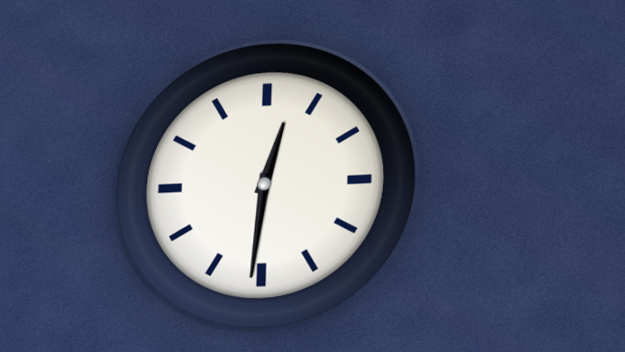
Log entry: h=12 m=31
